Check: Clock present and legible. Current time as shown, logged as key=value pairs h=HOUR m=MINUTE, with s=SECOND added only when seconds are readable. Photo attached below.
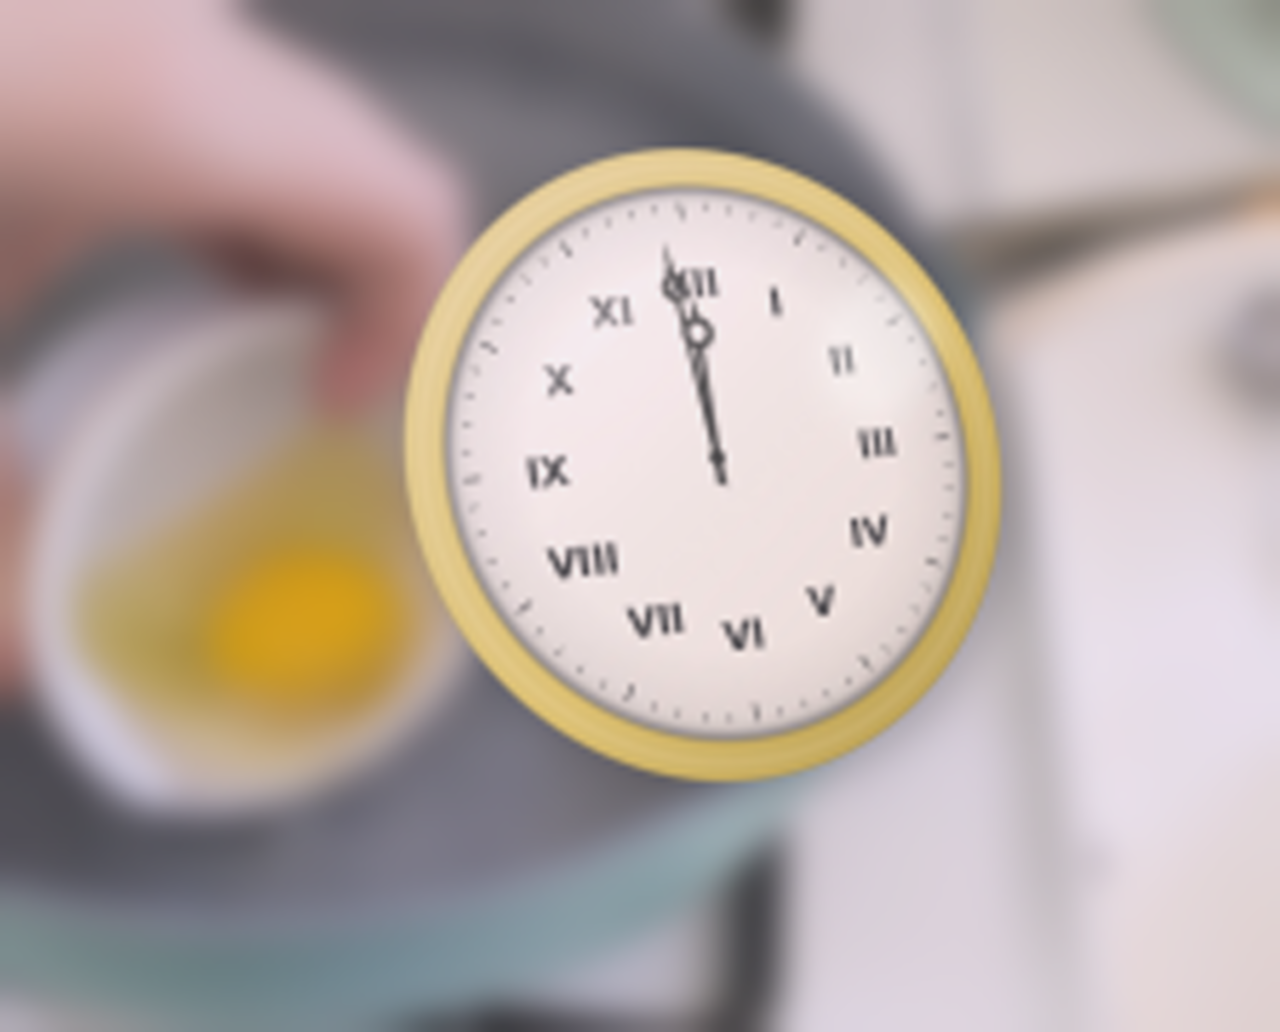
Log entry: h=11 m=59
